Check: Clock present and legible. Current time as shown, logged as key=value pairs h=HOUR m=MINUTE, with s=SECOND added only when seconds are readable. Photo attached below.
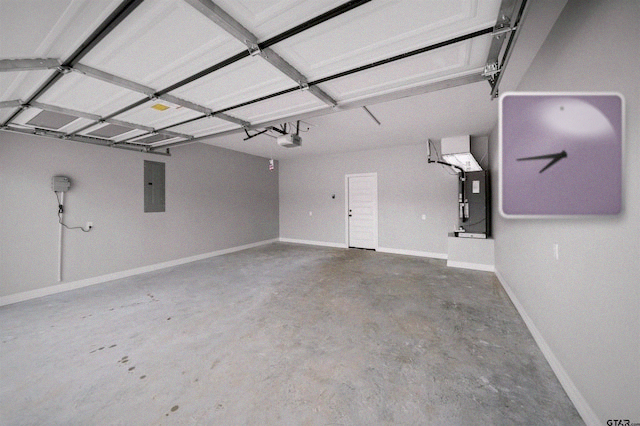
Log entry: h=7 m=44
